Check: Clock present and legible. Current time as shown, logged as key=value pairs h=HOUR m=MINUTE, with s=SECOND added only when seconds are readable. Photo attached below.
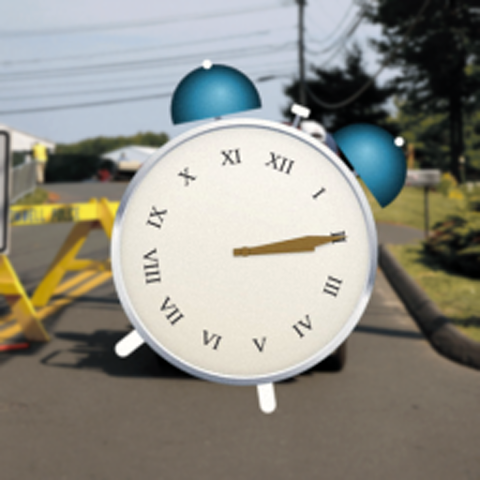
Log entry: h=2 m=10
